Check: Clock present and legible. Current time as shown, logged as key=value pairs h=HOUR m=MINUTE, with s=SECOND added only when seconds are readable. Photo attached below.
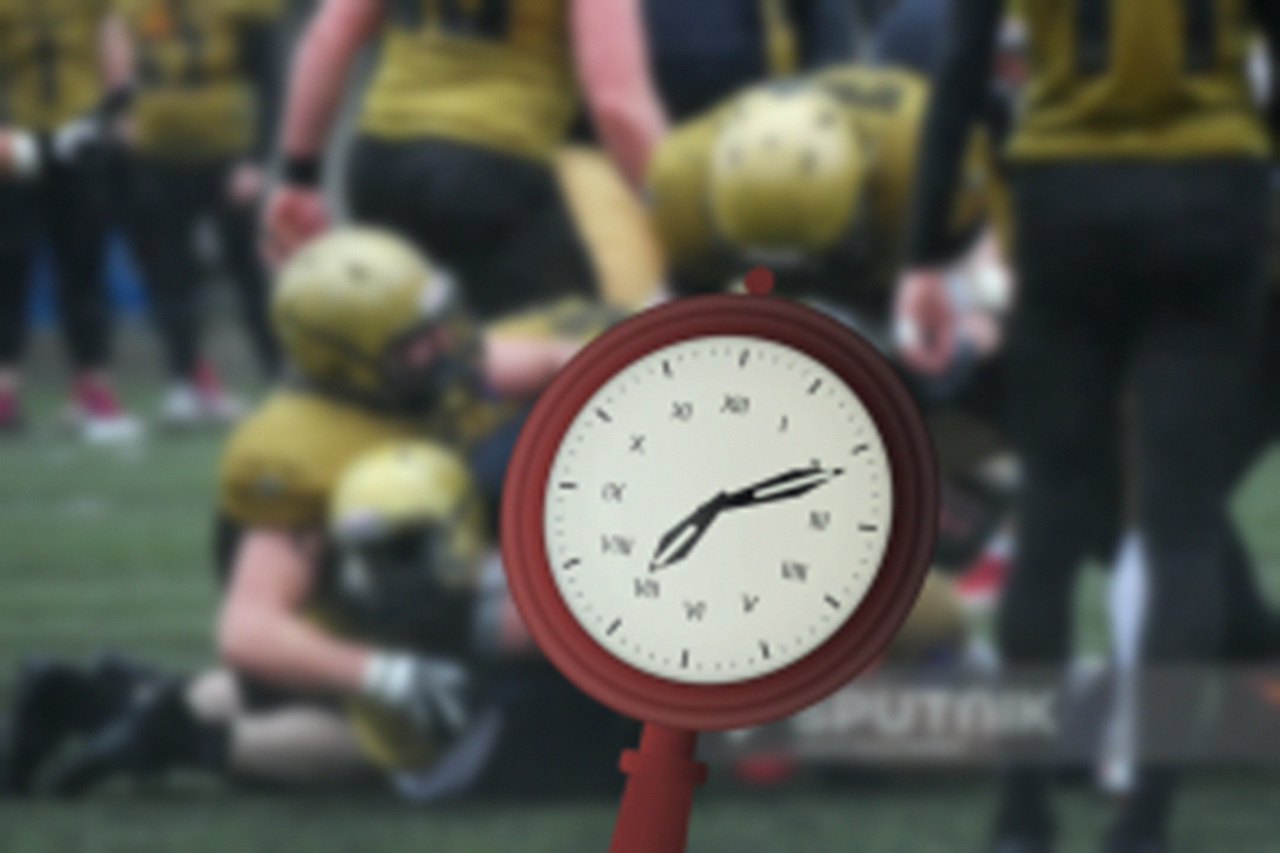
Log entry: h=7 m=11
